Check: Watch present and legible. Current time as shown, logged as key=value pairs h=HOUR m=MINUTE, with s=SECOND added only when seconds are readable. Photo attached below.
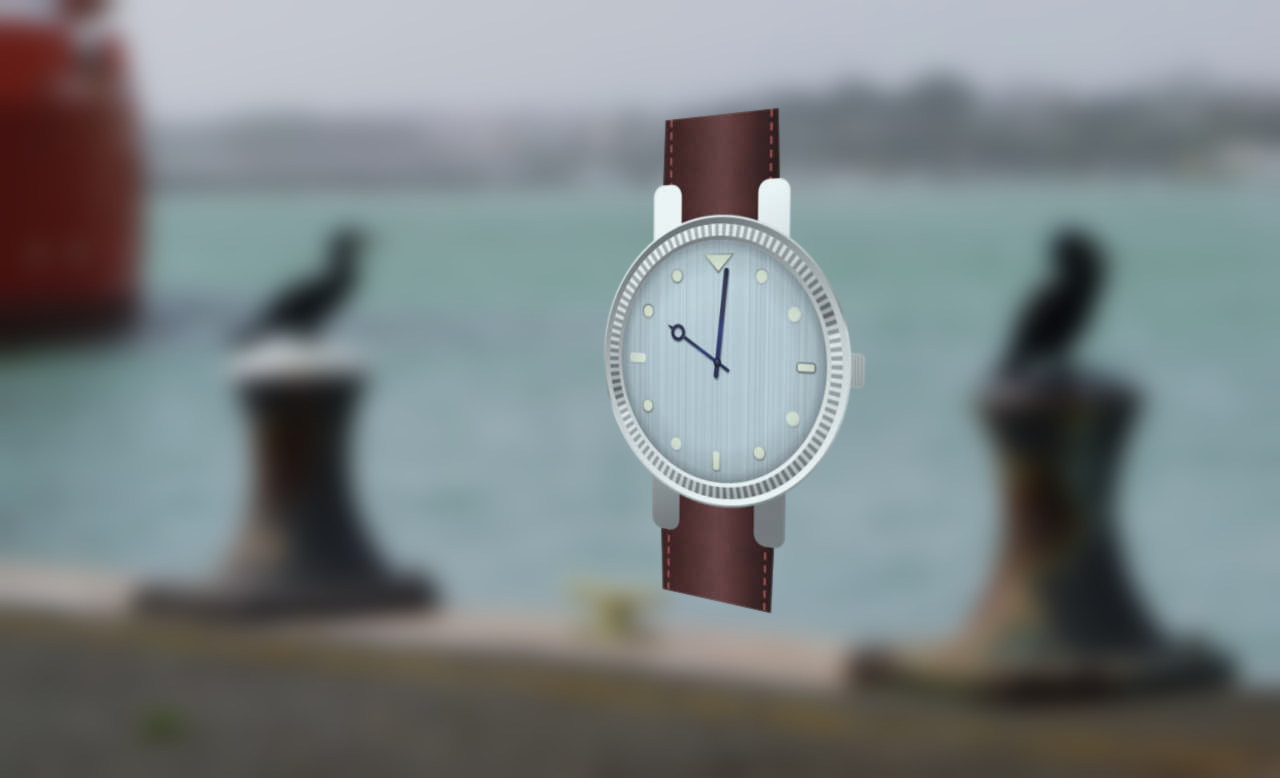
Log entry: h=10 m=1
